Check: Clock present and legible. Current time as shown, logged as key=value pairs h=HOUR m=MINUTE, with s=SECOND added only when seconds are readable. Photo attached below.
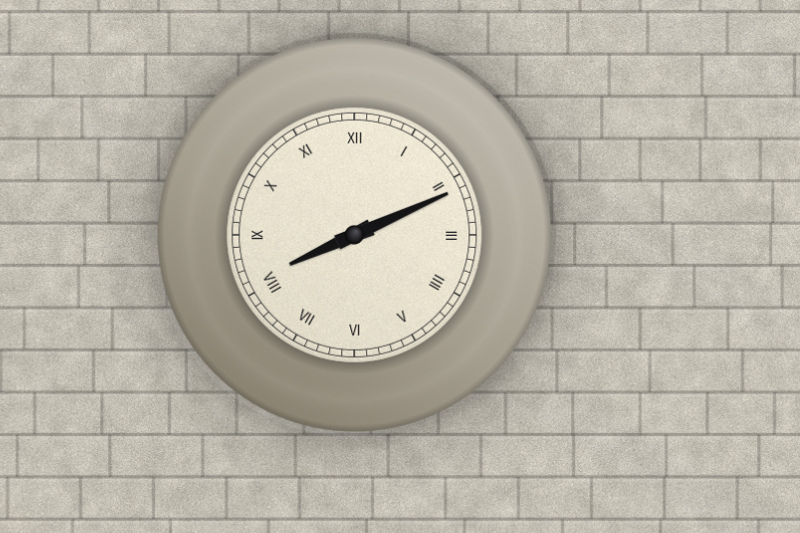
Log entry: h=8 m=11
